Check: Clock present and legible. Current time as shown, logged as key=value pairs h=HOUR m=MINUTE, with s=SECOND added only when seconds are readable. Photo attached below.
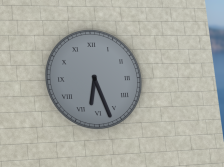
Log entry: h=6 m=27
